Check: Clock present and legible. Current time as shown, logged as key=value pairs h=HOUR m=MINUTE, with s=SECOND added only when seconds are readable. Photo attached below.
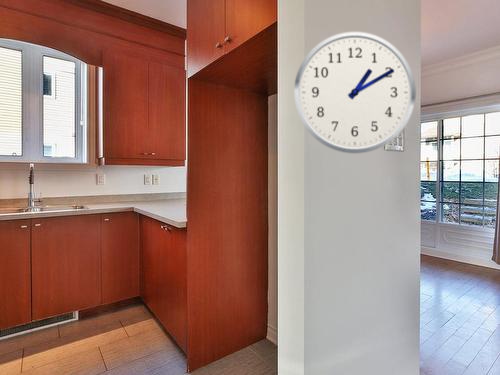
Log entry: h=1 m=10
